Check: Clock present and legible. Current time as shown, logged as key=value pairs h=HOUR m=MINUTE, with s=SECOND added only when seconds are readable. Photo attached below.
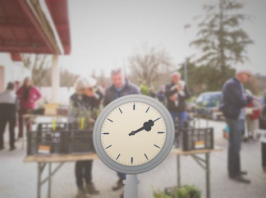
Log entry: h=2 m=10
